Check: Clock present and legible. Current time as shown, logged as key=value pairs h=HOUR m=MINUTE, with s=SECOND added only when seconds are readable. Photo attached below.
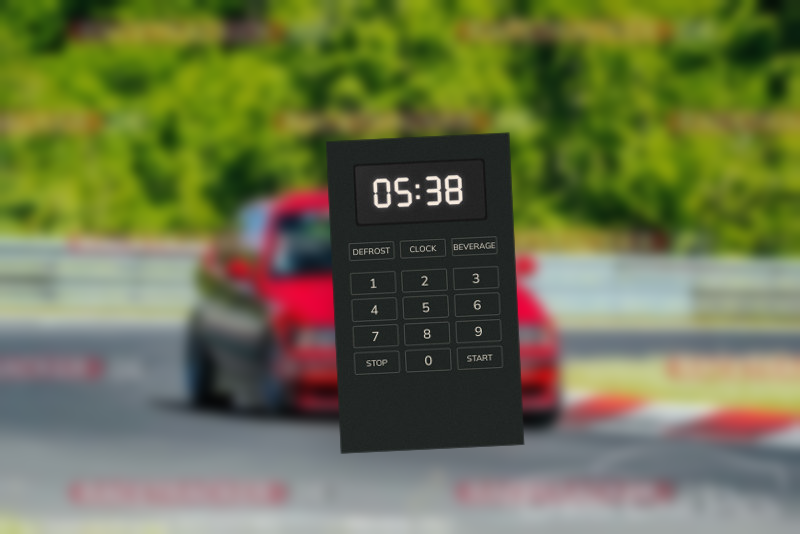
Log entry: h=5 m=38
